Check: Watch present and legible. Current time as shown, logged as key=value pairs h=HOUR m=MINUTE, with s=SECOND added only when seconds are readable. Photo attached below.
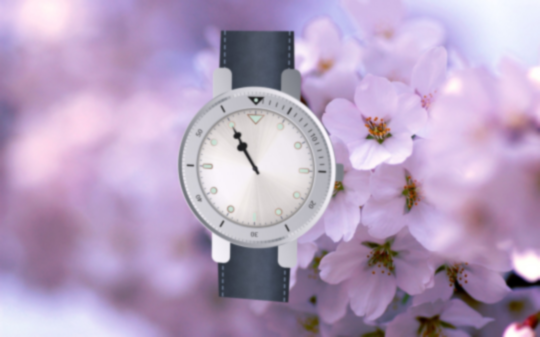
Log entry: h=10 m=55
